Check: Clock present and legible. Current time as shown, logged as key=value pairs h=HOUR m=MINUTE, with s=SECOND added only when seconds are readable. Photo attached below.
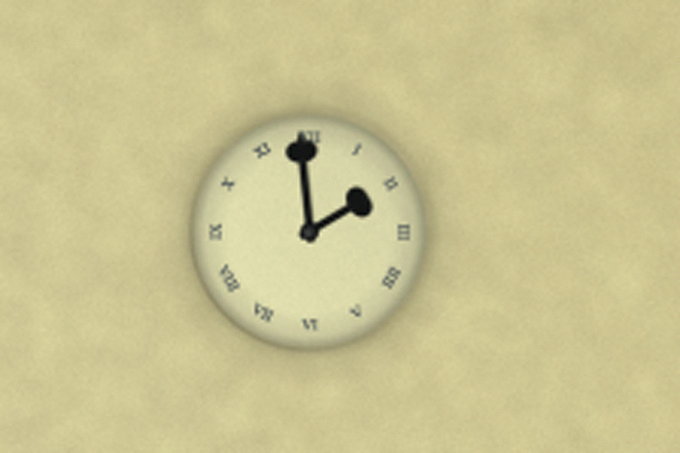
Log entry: h=1 m=59
